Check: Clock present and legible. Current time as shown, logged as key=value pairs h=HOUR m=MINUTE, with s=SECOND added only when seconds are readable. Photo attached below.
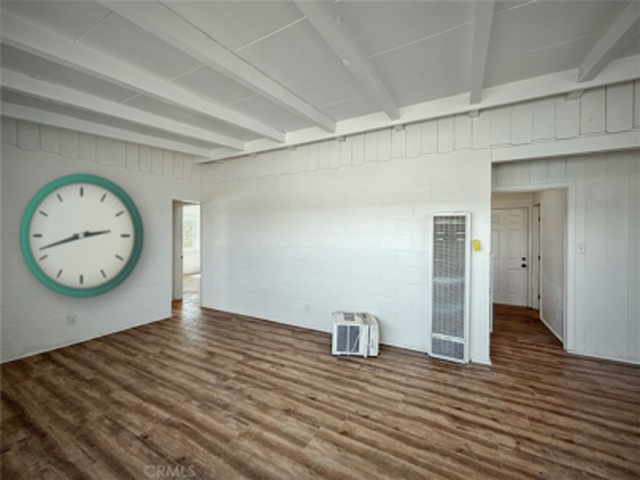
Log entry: h=2 m=42
